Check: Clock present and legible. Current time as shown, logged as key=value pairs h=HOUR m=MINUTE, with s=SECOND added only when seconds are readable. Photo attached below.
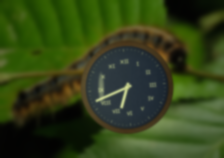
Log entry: h=6 m=42
